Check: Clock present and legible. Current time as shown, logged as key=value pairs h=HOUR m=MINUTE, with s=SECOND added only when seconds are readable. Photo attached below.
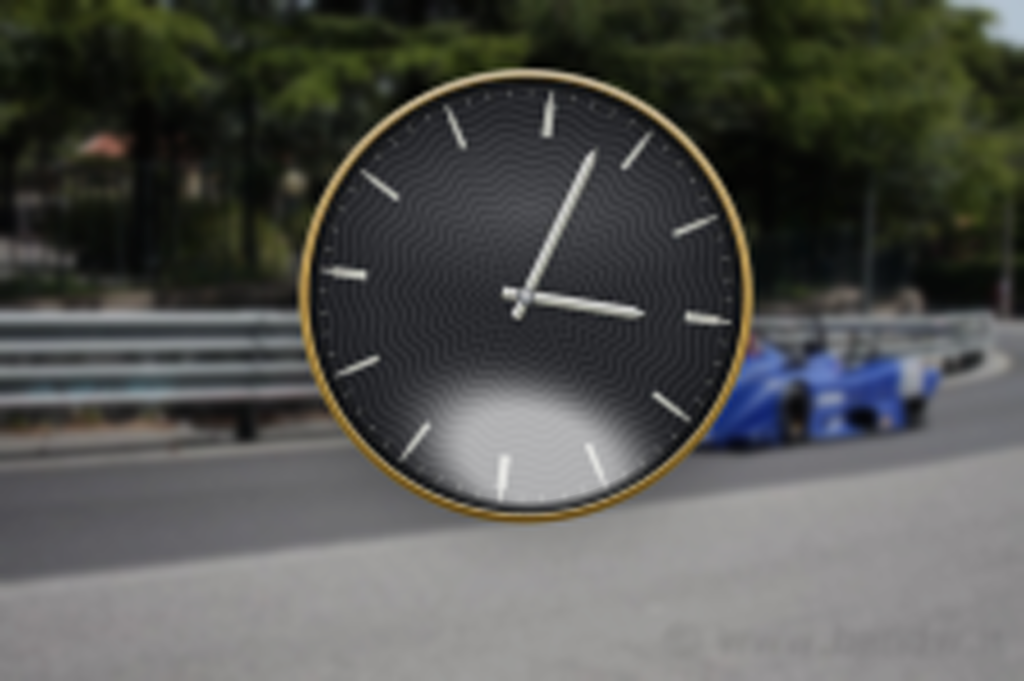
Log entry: h=3 m=3
